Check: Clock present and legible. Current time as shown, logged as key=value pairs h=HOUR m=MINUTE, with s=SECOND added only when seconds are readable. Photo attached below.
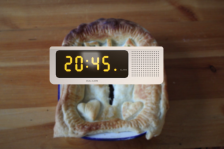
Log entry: h=20 m=45
